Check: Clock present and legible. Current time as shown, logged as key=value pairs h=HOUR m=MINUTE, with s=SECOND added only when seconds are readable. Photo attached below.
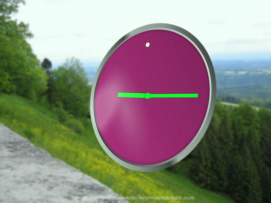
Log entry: h=9 m=16
